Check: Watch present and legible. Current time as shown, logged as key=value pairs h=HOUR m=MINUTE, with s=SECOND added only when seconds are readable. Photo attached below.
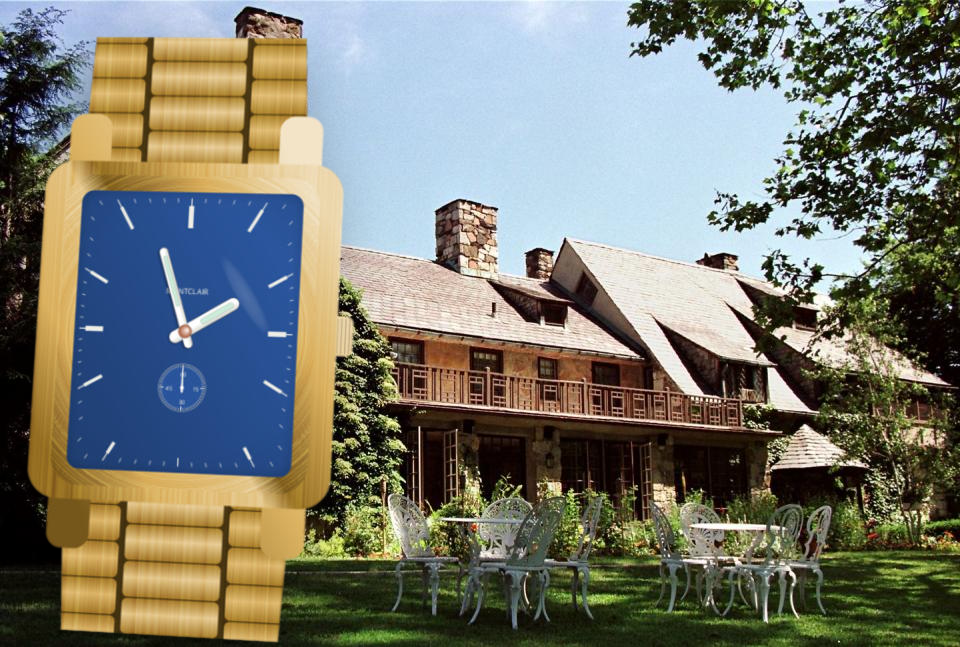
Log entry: h=1 m=57
